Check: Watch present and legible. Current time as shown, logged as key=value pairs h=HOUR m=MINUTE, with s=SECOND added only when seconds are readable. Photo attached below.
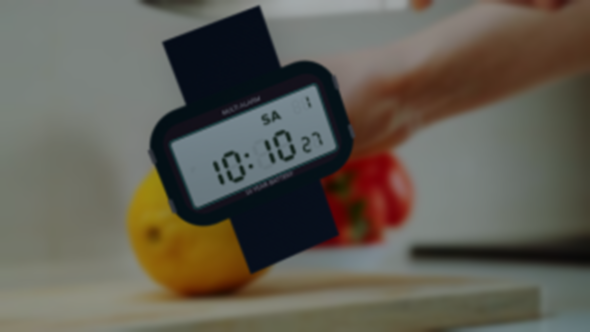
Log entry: h=10 m=10 s=27
